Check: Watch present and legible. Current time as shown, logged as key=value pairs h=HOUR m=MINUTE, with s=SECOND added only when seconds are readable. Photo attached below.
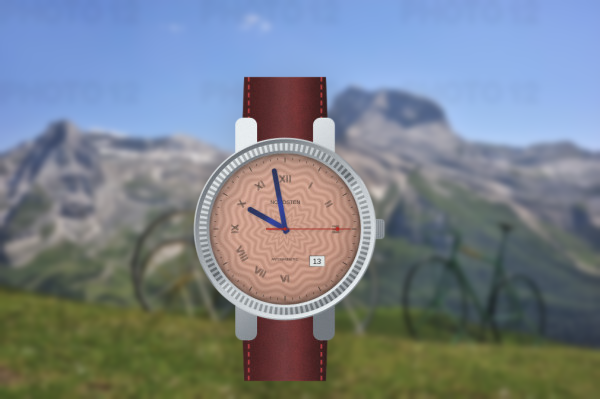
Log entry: h=9 m=58 s=15
